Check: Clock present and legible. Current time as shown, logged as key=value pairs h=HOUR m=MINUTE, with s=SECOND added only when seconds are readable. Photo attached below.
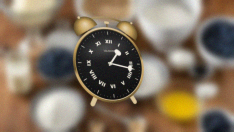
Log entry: h=1 m=17
